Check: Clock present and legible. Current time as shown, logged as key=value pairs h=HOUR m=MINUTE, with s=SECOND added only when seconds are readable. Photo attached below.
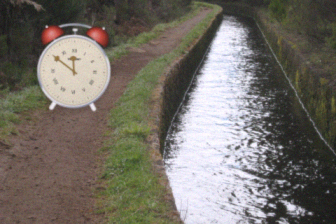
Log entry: h=11 m=51
